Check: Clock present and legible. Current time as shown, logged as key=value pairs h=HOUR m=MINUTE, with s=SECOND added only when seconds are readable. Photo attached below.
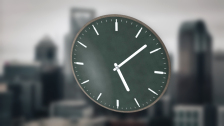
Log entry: h=5 m=8
